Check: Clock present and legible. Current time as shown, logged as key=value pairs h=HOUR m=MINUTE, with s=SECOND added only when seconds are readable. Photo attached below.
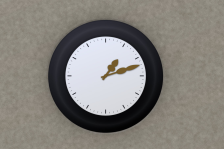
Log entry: h=1 m=12
